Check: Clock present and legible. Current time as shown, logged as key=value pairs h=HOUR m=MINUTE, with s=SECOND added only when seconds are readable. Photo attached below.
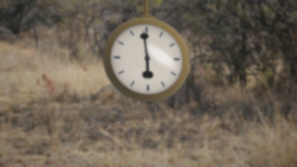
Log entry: h=5 m=59
